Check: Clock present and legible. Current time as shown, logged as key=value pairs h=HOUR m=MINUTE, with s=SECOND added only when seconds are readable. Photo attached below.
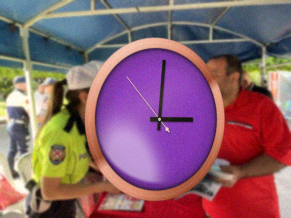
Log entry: h=3 m=0 s=53
